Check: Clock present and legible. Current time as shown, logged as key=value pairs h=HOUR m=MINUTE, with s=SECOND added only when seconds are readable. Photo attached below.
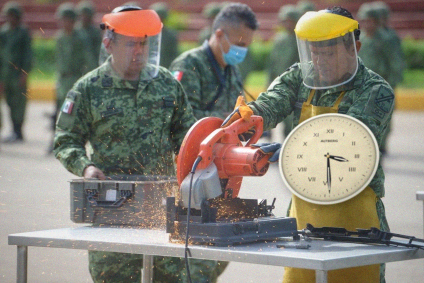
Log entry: h=3 m=29
